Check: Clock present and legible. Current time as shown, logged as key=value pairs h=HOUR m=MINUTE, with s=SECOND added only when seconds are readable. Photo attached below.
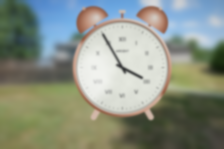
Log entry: h=3 m=55
